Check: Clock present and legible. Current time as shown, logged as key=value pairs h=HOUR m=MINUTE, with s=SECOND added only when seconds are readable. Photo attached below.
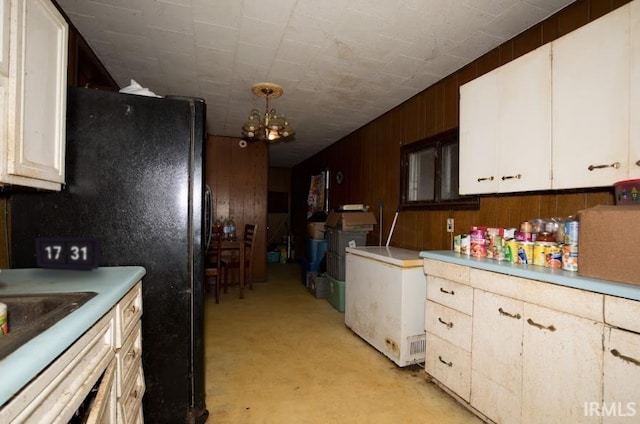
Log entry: h=17 m=31
